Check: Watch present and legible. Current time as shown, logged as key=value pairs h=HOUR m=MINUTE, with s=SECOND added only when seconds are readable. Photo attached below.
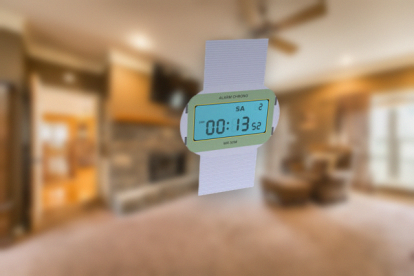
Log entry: h=0 m=13 s=52
